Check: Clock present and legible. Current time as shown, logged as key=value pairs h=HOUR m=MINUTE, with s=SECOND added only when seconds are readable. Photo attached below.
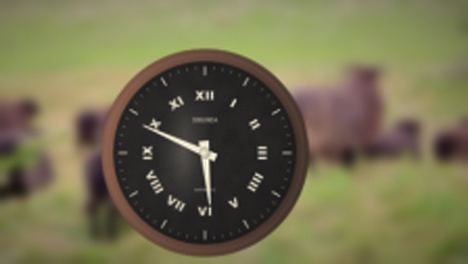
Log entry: h=5 m=49
